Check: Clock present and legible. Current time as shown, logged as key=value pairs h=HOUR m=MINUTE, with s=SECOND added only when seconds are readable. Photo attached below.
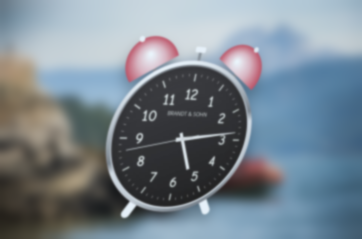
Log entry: h=5 m=13 s=43
